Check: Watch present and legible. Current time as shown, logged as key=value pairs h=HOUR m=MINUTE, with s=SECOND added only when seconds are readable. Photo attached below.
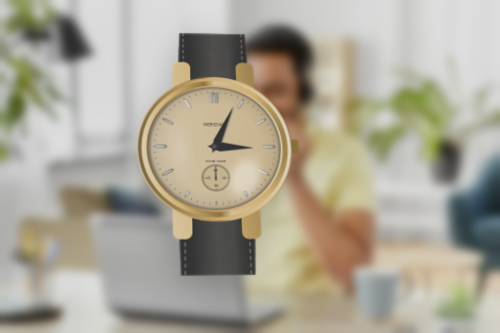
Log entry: h=3 m=4
